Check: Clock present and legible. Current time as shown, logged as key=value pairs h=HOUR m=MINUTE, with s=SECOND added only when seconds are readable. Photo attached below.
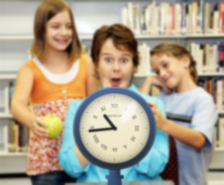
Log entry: h=10 m=44
